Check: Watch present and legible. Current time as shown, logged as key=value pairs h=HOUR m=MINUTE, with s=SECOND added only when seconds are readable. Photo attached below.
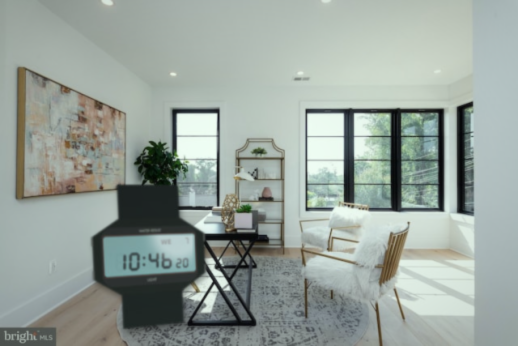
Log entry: h=10 m=46
